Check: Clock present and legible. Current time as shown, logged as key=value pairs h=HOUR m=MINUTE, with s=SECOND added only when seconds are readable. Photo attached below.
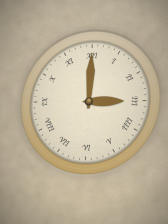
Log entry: h=3 m=0
